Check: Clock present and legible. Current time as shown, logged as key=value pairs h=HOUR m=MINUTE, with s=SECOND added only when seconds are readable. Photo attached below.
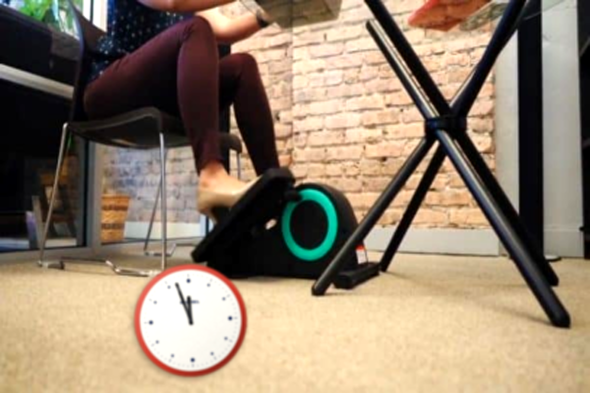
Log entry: h=11 m=57
